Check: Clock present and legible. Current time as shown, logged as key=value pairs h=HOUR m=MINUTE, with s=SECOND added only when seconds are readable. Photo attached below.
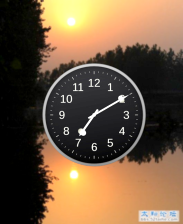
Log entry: h=7 m=10
